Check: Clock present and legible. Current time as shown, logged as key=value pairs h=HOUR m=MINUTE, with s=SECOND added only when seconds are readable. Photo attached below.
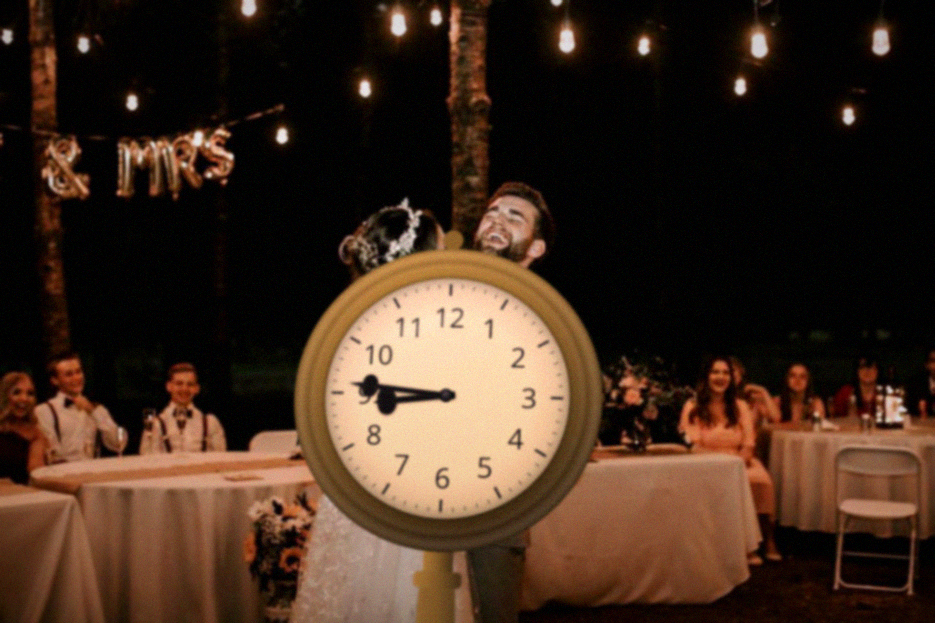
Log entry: h=8 m=46
